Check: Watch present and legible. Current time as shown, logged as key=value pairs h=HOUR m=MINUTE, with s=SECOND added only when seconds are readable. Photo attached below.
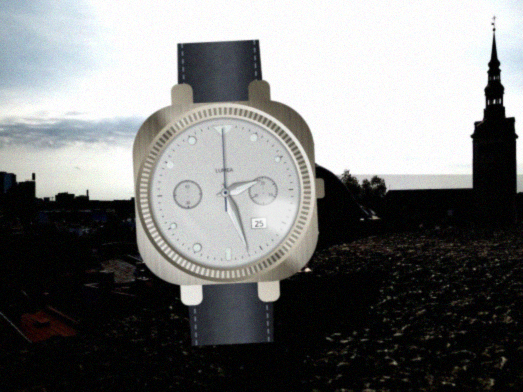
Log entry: h=2 m=27
